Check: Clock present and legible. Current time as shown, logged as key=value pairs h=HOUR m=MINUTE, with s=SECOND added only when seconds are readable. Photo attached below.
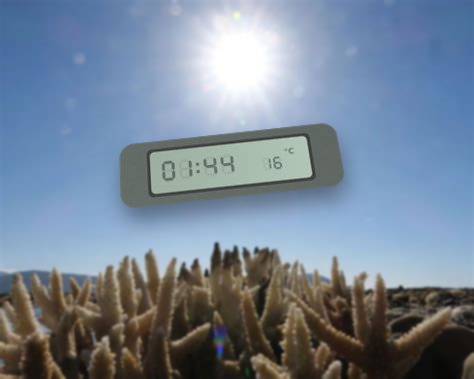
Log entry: h=1 m=44
